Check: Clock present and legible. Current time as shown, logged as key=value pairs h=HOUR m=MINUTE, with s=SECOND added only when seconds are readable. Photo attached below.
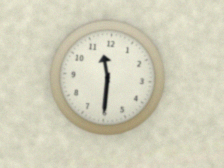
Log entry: h=11 m=30
